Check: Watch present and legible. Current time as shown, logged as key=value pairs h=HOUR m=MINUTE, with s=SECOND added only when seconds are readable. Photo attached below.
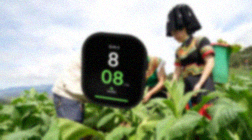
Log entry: h=8 m=8
